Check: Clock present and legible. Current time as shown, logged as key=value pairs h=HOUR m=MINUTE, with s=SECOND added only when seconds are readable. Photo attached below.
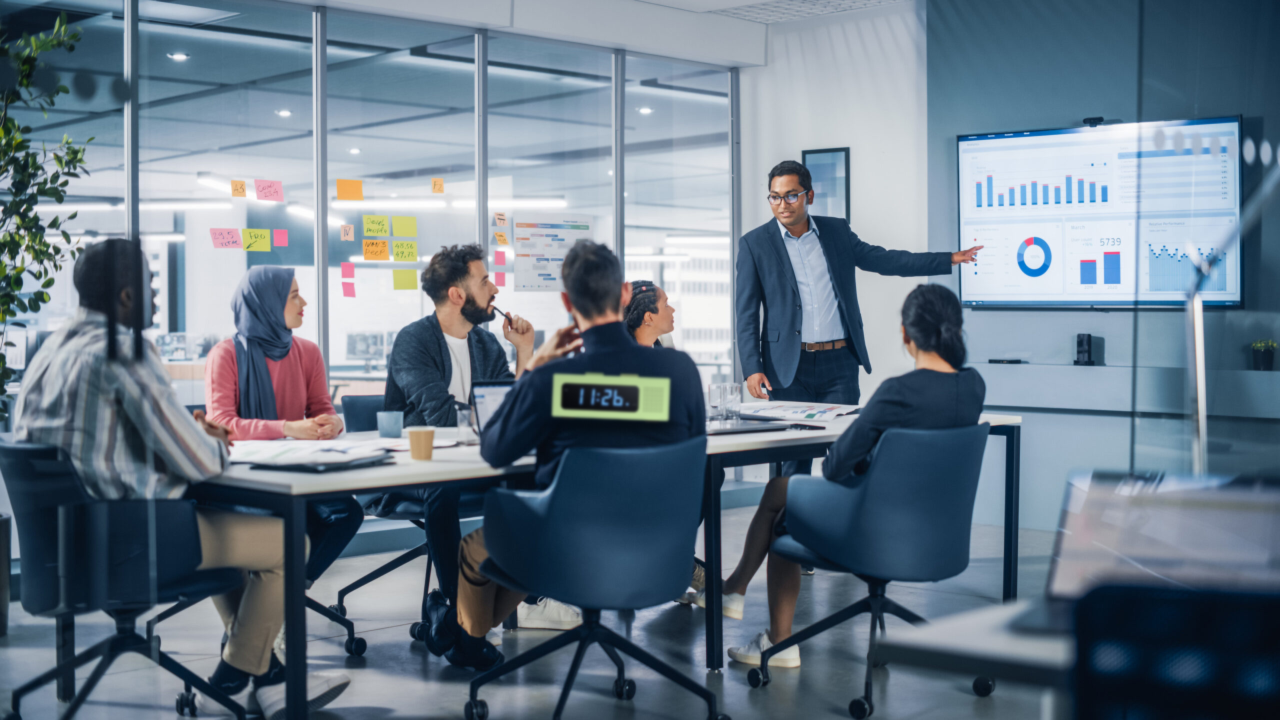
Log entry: h=11 m=26
